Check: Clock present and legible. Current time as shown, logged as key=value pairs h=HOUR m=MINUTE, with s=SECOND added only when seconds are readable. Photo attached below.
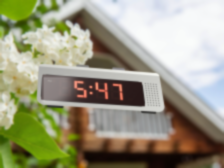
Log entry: h=5 m=47
